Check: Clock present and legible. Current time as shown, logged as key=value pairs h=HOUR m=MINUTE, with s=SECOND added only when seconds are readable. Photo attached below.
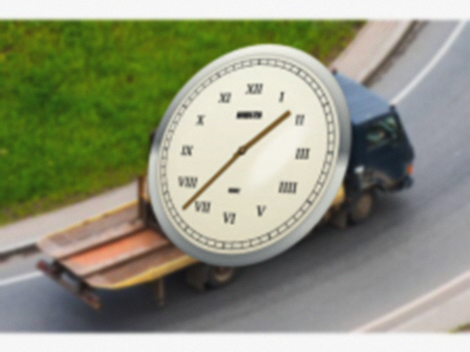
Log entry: h=1 m=37
